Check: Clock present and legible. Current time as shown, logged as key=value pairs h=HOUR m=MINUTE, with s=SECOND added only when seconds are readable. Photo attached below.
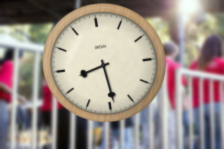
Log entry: h=8 m=29
